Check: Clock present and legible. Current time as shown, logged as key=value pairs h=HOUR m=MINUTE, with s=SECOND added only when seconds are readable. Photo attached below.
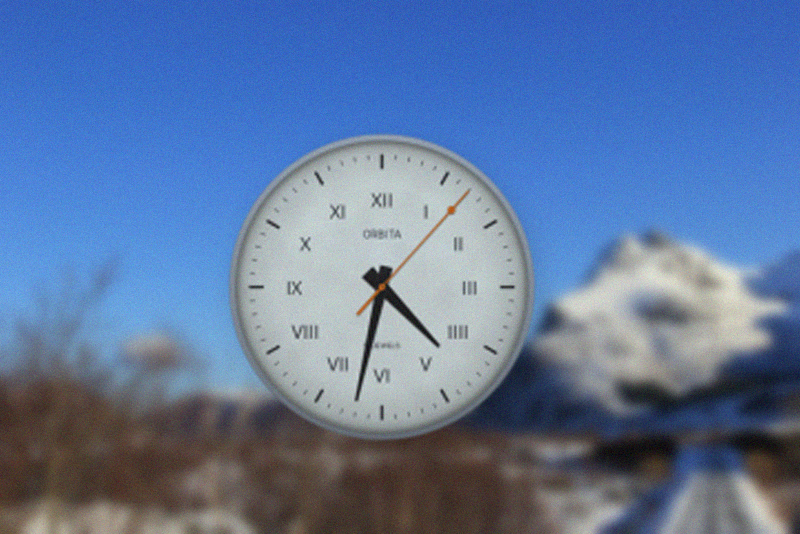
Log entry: h=4 m=32 s=7
